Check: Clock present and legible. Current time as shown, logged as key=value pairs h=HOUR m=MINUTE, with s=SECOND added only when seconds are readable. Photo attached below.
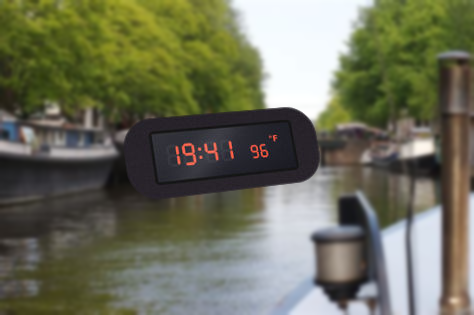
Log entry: h=19 m=41
